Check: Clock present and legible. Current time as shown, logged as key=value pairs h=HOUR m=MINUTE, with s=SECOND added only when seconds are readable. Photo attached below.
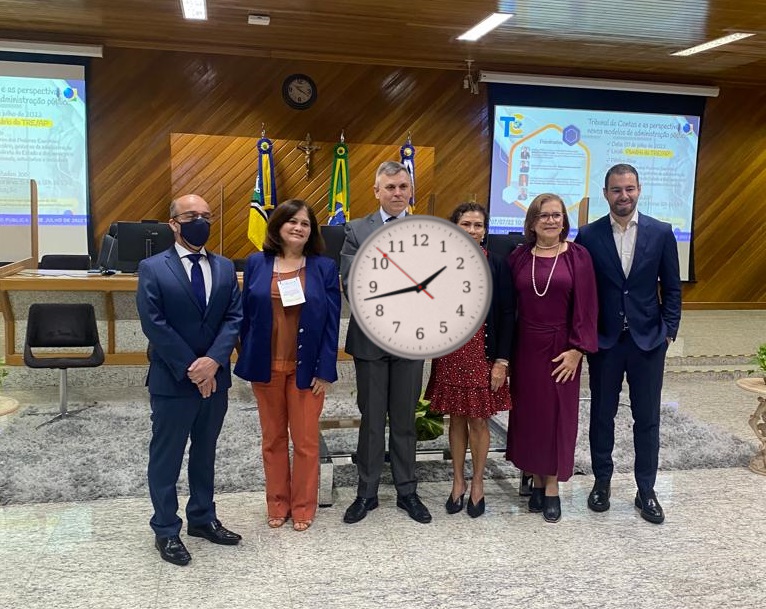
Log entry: h=1 m=42 s=52
